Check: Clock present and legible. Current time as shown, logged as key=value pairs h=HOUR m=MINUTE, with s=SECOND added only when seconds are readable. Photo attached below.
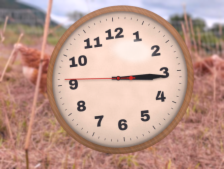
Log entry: h=3 m=15 s=46
